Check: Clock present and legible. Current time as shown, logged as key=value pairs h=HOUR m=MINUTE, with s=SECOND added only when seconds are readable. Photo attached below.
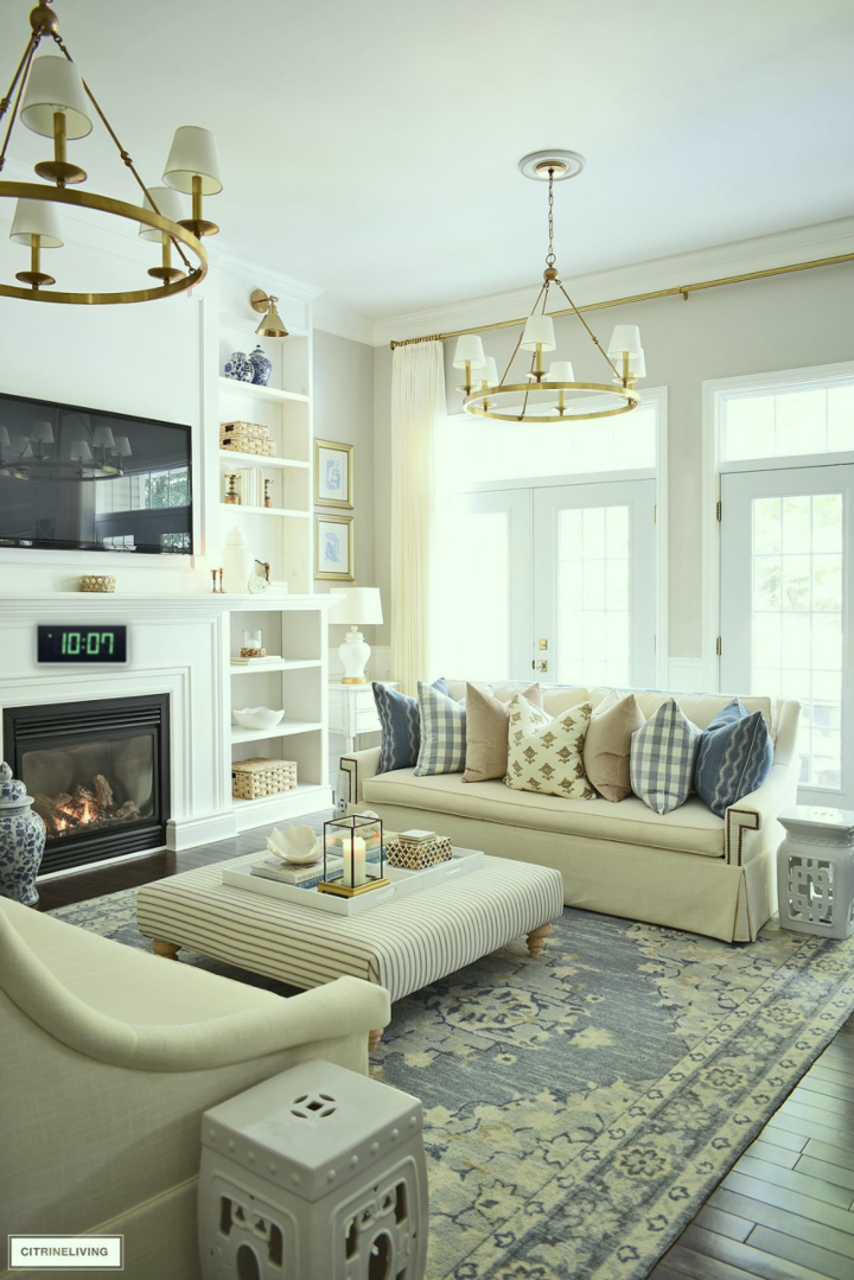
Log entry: h=10 m=7
